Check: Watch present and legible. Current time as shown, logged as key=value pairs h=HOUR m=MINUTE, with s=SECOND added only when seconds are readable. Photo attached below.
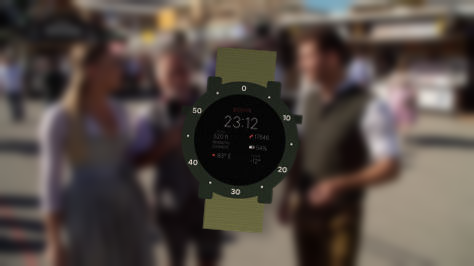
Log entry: h=23 m=12
